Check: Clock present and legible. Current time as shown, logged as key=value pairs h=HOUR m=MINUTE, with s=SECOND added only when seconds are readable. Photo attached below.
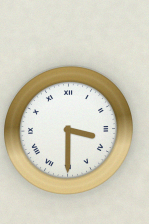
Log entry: h=3 m=30
